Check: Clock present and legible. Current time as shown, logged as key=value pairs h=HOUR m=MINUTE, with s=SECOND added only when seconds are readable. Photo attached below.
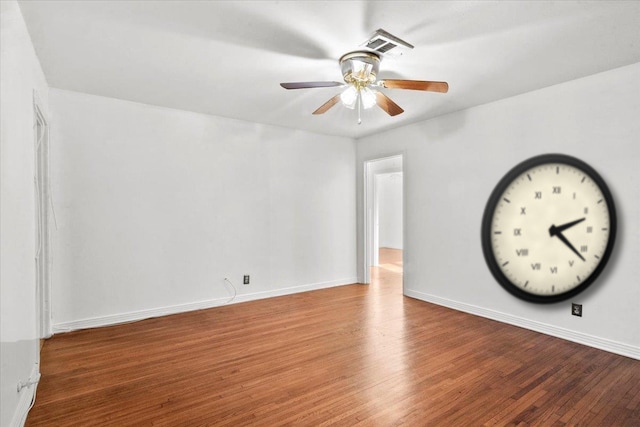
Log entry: h=2 m=22
